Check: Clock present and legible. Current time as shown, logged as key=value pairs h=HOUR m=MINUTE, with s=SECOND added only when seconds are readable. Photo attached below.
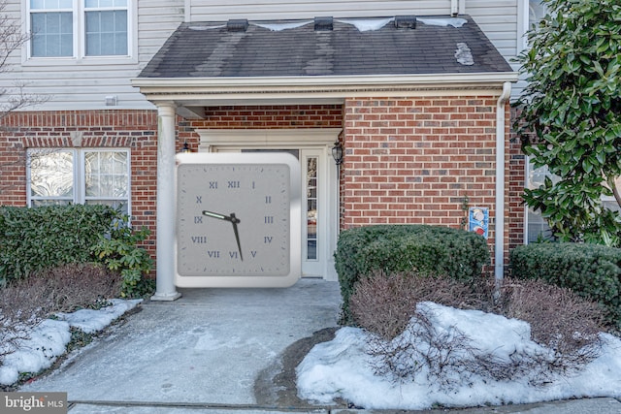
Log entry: h=9 m=28
